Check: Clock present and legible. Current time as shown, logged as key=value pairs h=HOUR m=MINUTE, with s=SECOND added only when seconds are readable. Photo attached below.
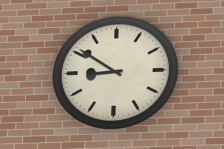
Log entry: h=8 m=51
